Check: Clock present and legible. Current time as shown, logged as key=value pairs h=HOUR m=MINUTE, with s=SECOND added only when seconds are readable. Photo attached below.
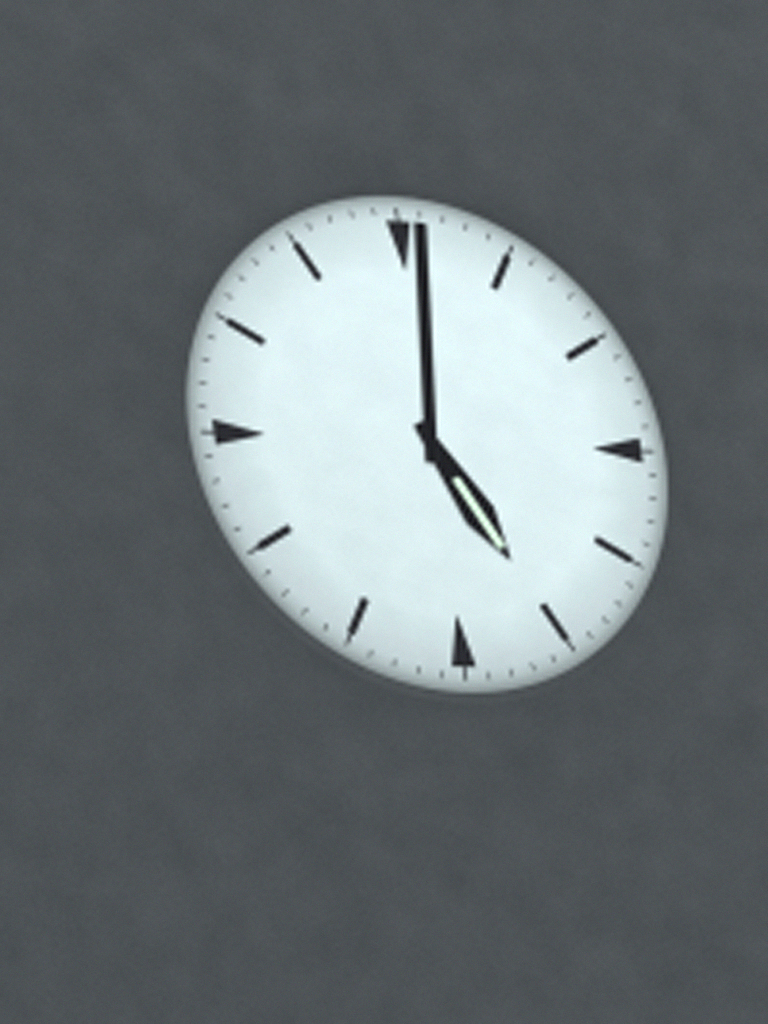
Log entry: h=5 m=1
